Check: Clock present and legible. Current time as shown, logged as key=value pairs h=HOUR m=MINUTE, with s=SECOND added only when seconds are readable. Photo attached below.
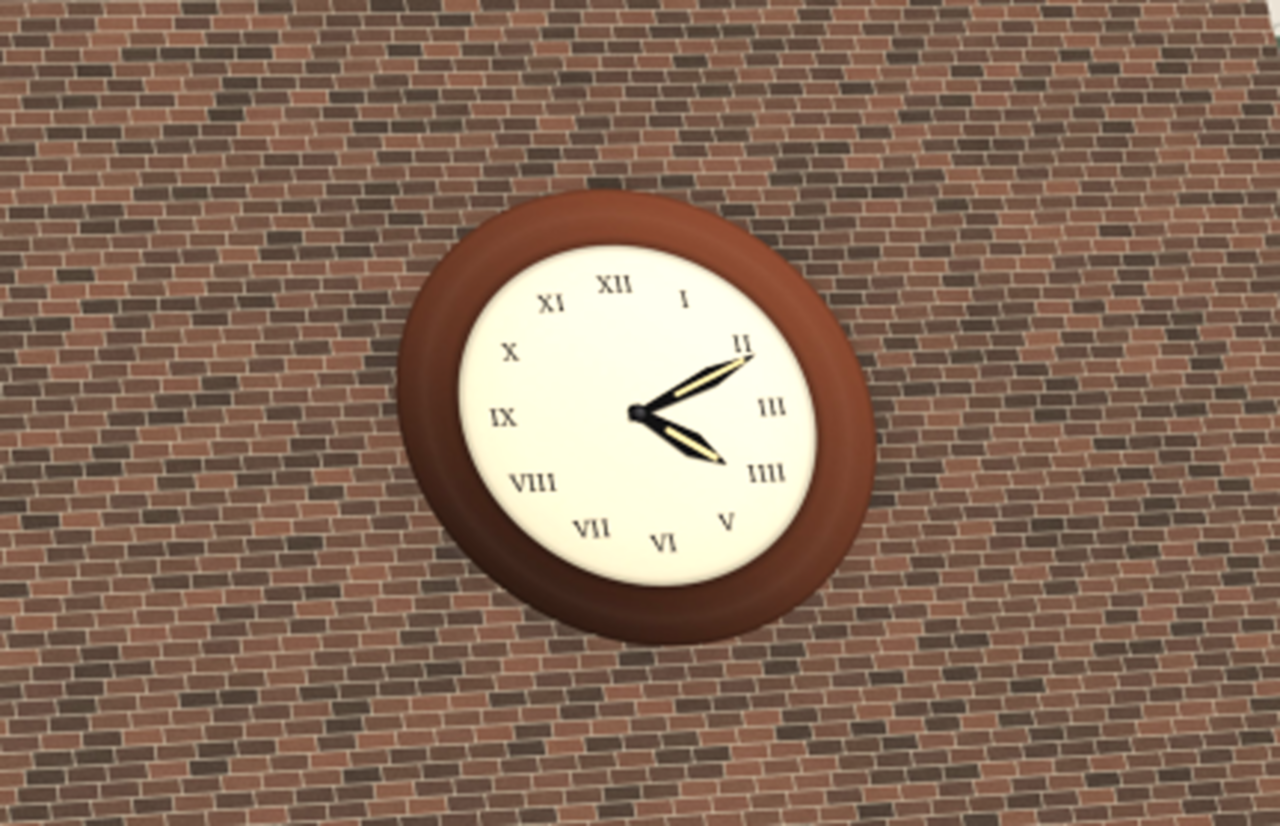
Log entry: h=4 m=11
